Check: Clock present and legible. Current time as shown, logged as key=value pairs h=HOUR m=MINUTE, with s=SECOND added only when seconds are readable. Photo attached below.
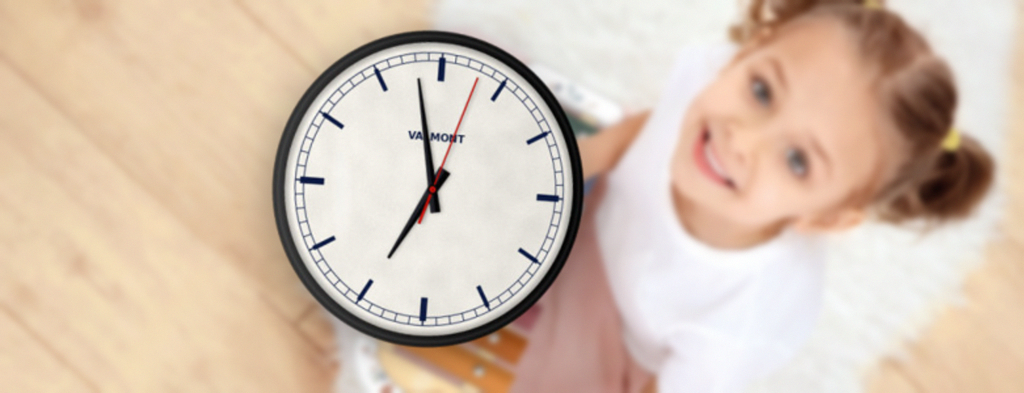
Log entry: h=6 m=58 s=3
